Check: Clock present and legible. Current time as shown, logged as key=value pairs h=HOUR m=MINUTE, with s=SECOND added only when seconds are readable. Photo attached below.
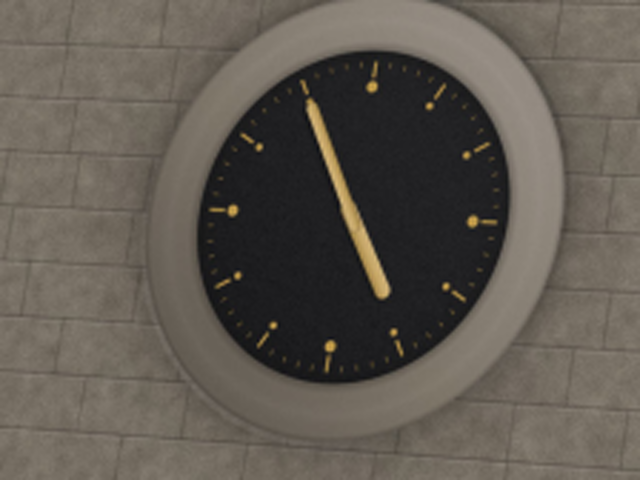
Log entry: h=4 m=55
